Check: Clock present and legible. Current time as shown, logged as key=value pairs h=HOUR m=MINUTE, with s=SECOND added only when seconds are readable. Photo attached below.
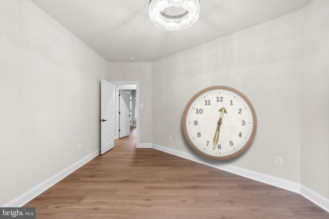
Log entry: h=12 m=32
